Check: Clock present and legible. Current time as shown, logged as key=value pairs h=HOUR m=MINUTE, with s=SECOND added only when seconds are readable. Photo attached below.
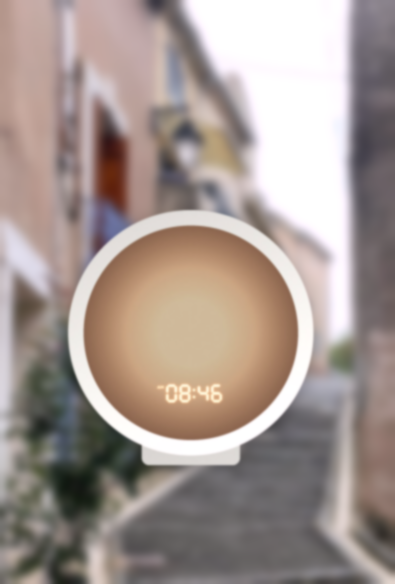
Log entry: h=8 m=46
